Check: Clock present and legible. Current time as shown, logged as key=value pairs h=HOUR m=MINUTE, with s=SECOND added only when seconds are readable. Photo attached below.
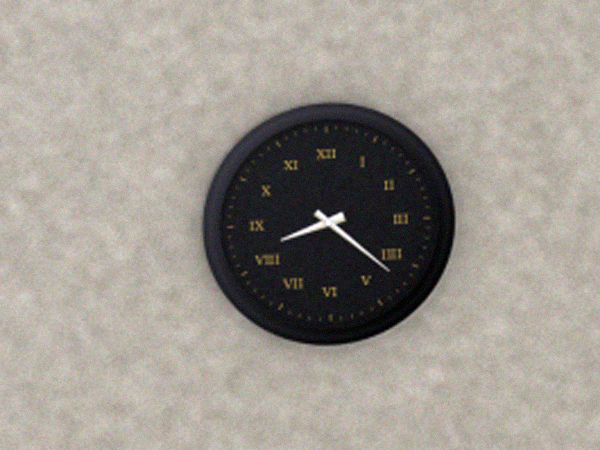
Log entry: h=8 m=22
